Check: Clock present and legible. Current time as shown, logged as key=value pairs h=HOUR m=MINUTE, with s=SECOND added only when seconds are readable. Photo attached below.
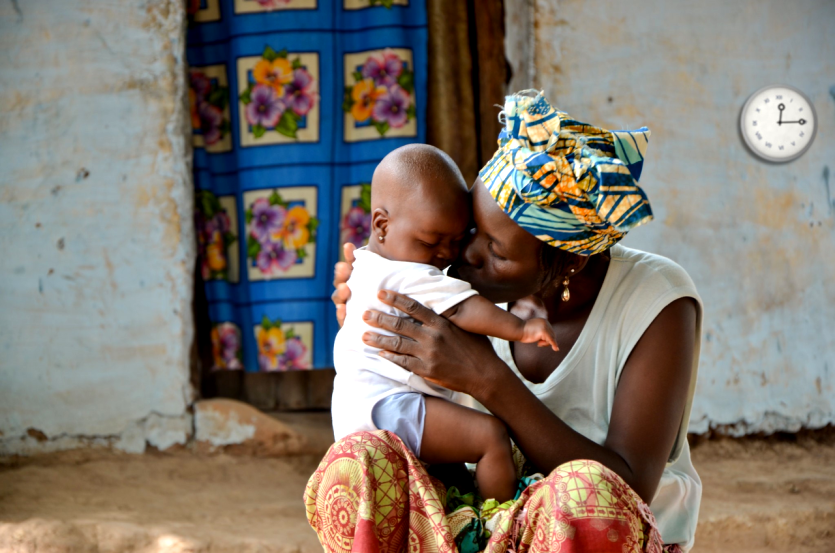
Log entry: h=12 m=15
